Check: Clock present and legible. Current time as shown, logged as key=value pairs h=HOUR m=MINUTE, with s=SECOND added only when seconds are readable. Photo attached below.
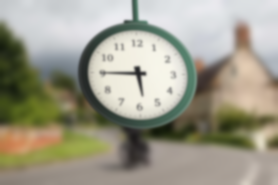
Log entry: h=5 m=45
